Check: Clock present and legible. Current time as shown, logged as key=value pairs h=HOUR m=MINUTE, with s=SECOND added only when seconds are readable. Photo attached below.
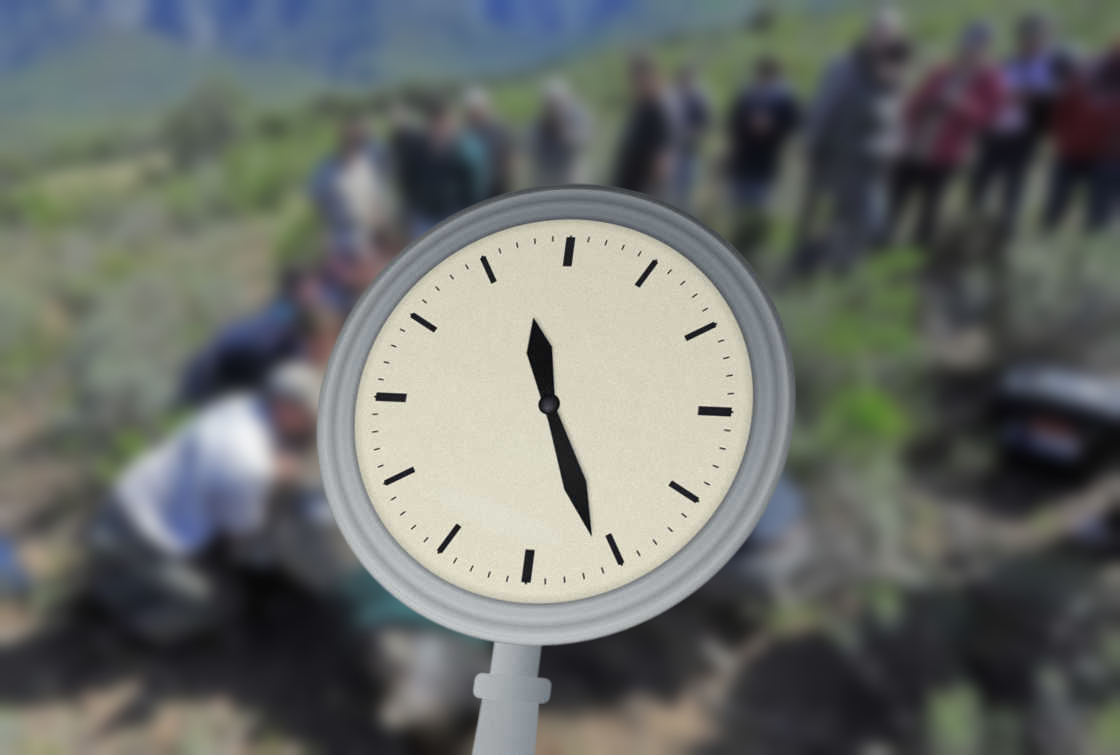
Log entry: h=11 m=26
